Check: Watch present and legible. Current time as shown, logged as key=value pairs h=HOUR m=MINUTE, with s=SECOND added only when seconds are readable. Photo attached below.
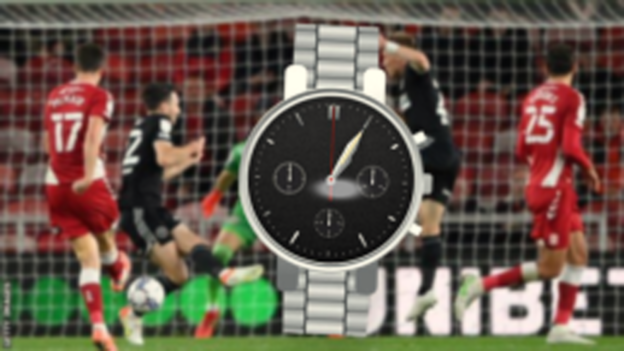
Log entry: h=1 m=5
